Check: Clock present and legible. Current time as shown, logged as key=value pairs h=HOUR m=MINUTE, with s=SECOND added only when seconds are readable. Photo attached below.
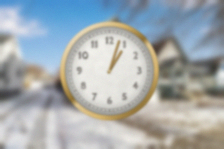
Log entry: h=1 m=3
